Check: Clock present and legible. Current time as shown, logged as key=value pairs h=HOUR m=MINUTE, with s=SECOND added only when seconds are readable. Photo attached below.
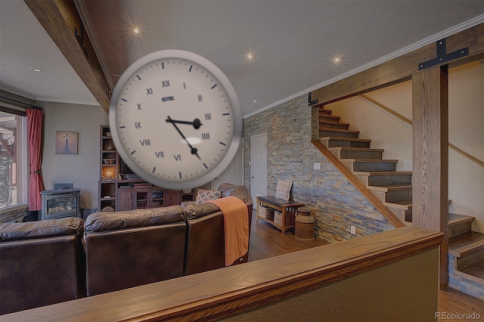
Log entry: h=3 m=25
